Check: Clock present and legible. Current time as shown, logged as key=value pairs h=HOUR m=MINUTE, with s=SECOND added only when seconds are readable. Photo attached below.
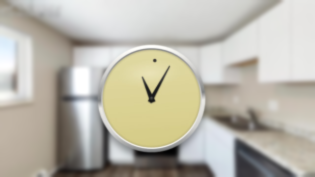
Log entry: h=11 m=4
